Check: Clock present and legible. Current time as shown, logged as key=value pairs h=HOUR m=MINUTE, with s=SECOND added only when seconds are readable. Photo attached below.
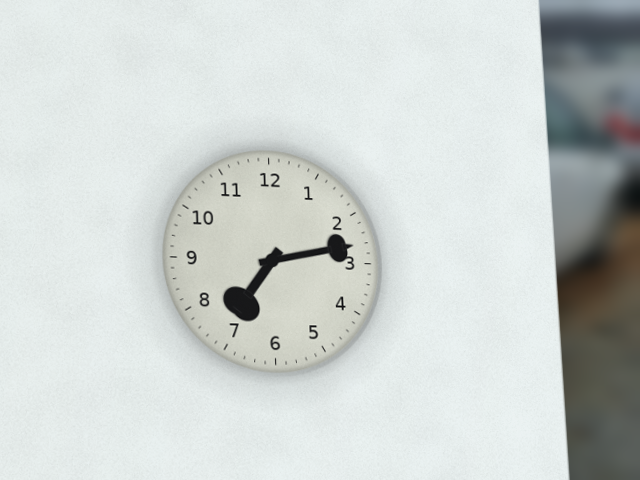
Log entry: h=7 m=13
